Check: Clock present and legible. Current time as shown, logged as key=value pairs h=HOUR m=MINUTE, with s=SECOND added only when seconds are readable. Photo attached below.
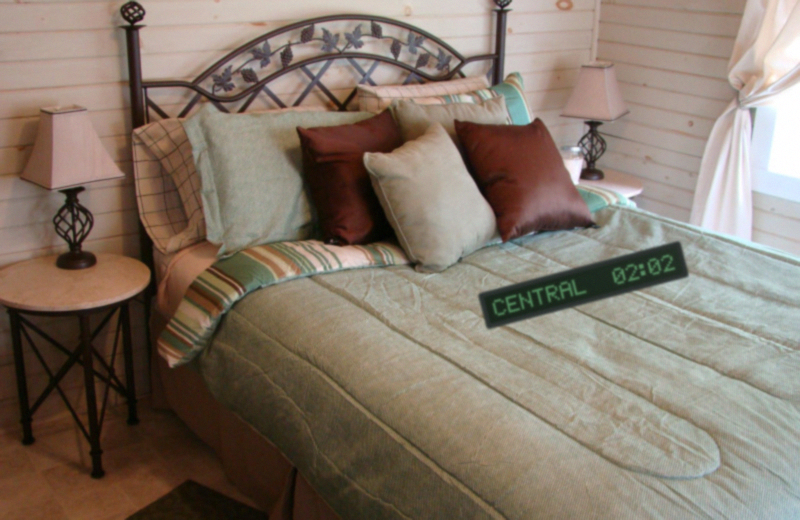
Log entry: h=2 m=2
